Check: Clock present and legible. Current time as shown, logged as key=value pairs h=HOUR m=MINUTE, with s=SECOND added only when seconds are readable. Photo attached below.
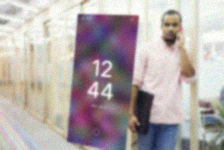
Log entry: h=12 m=44
